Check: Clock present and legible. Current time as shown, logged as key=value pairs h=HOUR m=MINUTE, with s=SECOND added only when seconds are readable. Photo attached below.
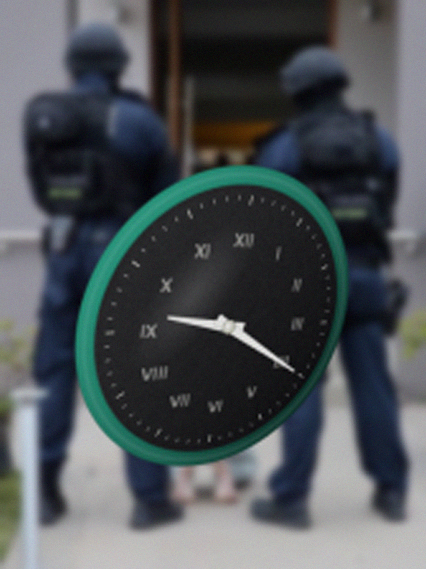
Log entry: h=9 m=20
